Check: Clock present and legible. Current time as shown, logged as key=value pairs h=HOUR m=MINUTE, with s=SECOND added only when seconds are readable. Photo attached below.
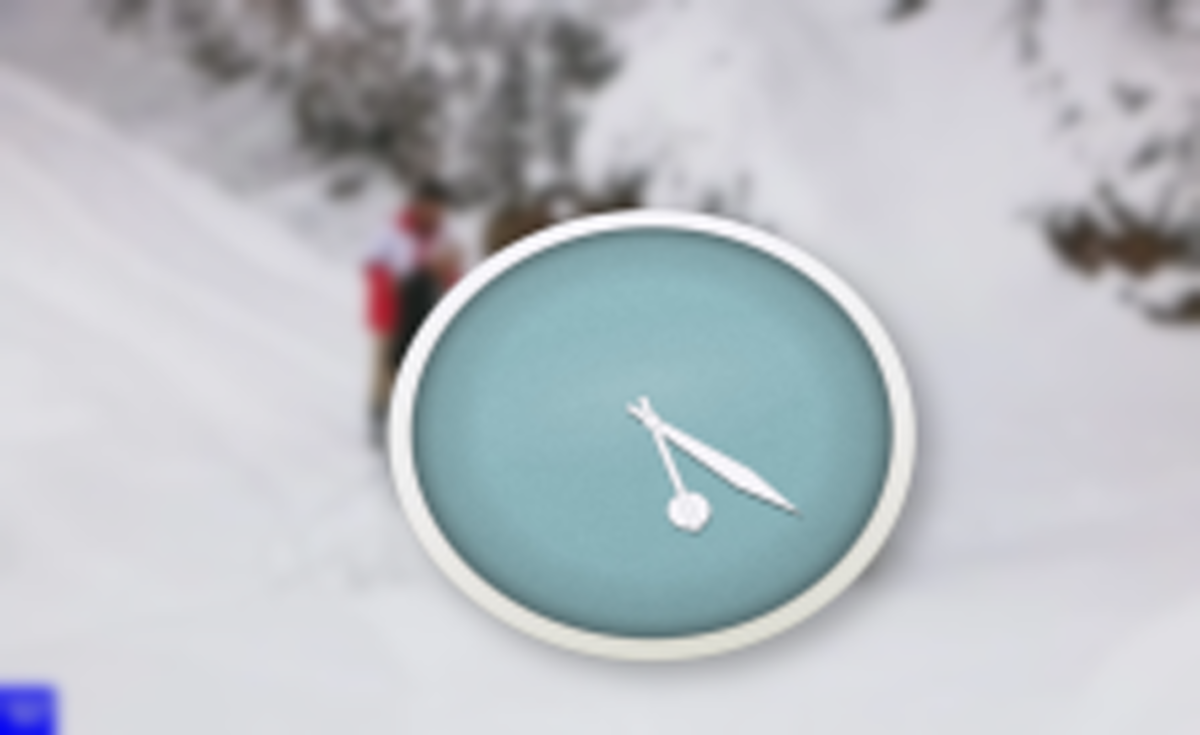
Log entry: h=5 m=21
